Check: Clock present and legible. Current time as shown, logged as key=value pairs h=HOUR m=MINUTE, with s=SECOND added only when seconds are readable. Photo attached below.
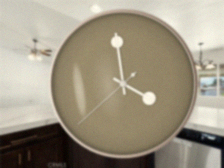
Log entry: h=3 m=58 s=38
